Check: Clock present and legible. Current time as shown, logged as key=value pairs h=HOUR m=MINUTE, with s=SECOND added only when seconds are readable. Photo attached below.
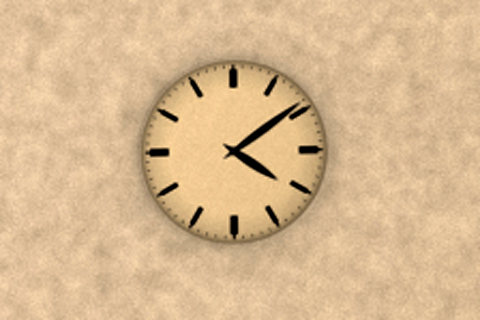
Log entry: h=4 m=9
